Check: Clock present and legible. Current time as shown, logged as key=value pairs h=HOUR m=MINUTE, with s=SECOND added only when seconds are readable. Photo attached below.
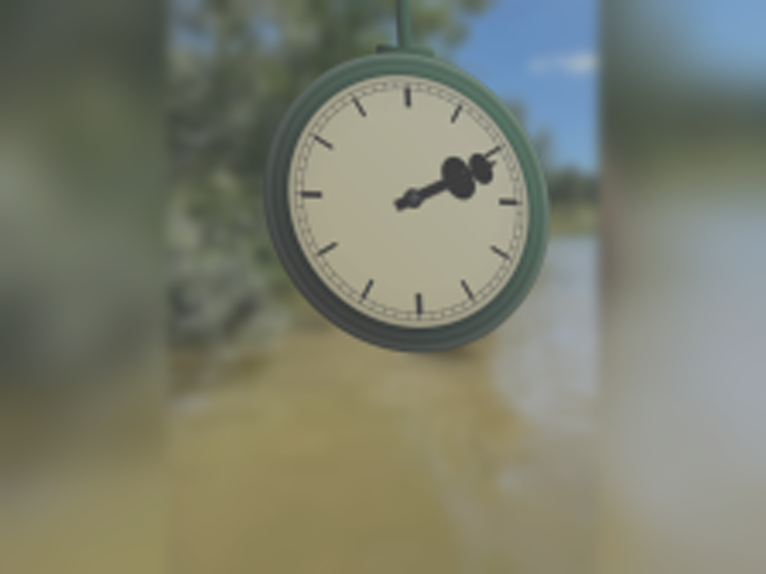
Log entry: h=2 m=11
